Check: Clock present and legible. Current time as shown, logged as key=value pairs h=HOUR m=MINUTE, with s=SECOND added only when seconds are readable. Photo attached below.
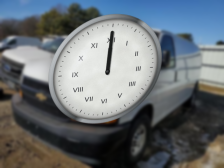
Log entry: h=12 m=0
